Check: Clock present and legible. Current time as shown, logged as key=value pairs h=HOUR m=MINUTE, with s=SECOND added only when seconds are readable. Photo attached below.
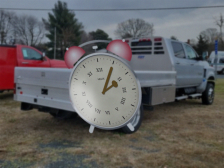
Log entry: h=2 m=5
